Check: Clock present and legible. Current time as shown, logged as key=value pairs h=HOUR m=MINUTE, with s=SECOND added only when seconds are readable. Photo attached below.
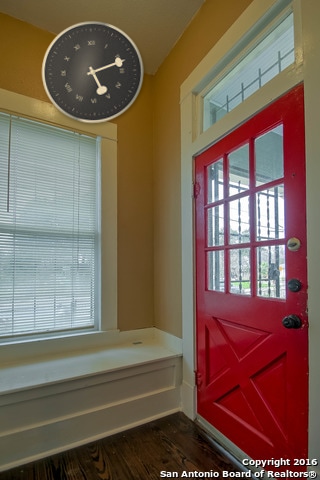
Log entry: h=5 m=12
